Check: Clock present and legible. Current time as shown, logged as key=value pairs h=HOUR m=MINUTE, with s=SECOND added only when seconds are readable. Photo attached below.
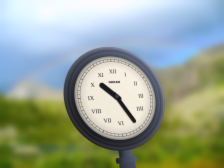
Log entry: h=10 m=25
